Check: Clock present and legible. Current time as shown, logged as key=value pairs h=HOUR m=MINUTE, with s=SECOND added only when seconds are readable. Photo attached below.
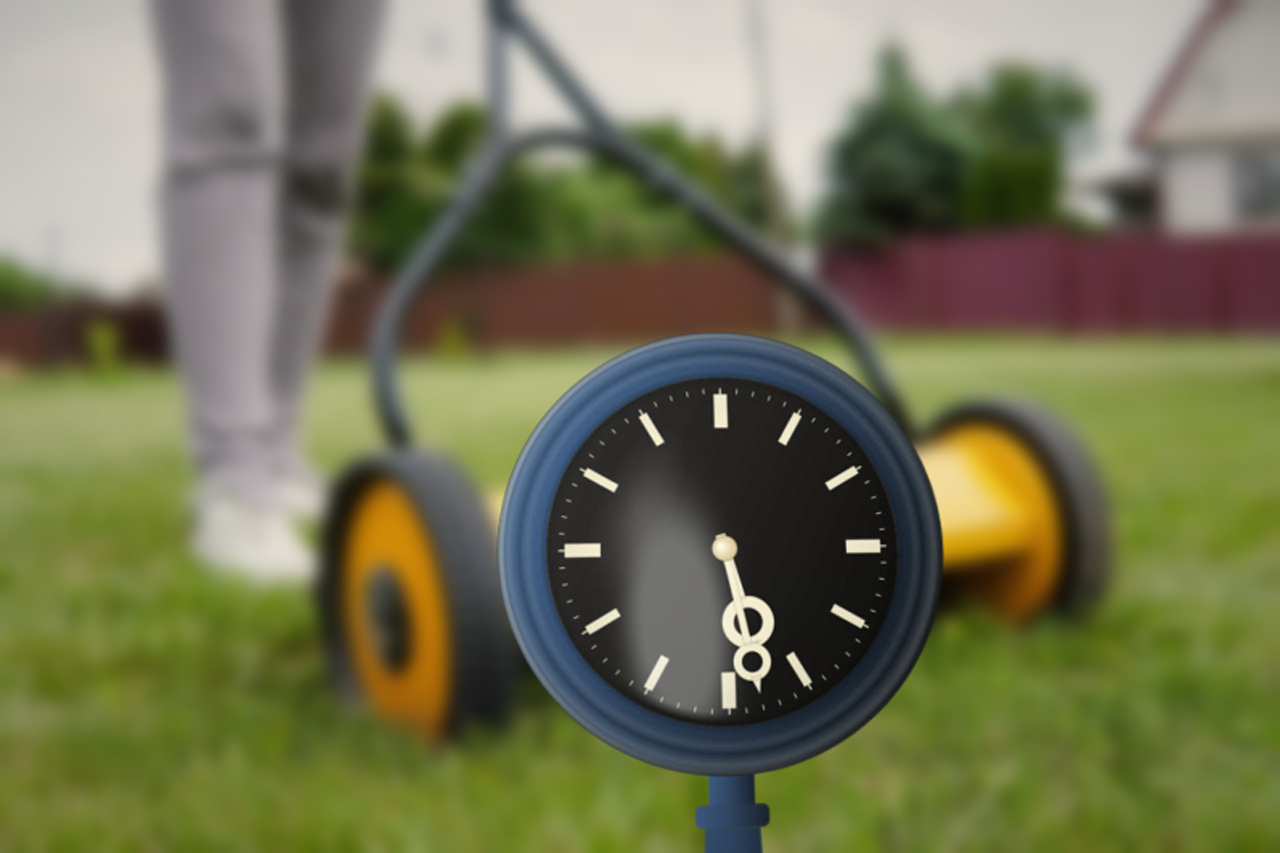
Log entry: h=5 m=28
